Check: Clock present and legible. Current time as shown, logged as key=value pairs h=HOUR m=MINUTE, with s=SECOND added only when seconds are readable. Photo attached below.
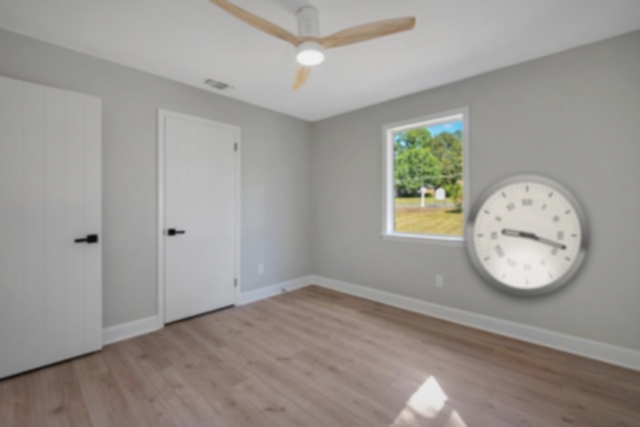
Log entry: h=9 m=18
